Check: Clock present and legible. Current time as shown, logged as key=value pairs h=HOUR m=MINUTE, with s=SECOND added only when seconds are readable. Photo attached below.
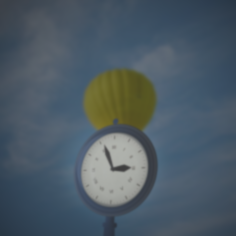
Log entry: h=2 m=56
